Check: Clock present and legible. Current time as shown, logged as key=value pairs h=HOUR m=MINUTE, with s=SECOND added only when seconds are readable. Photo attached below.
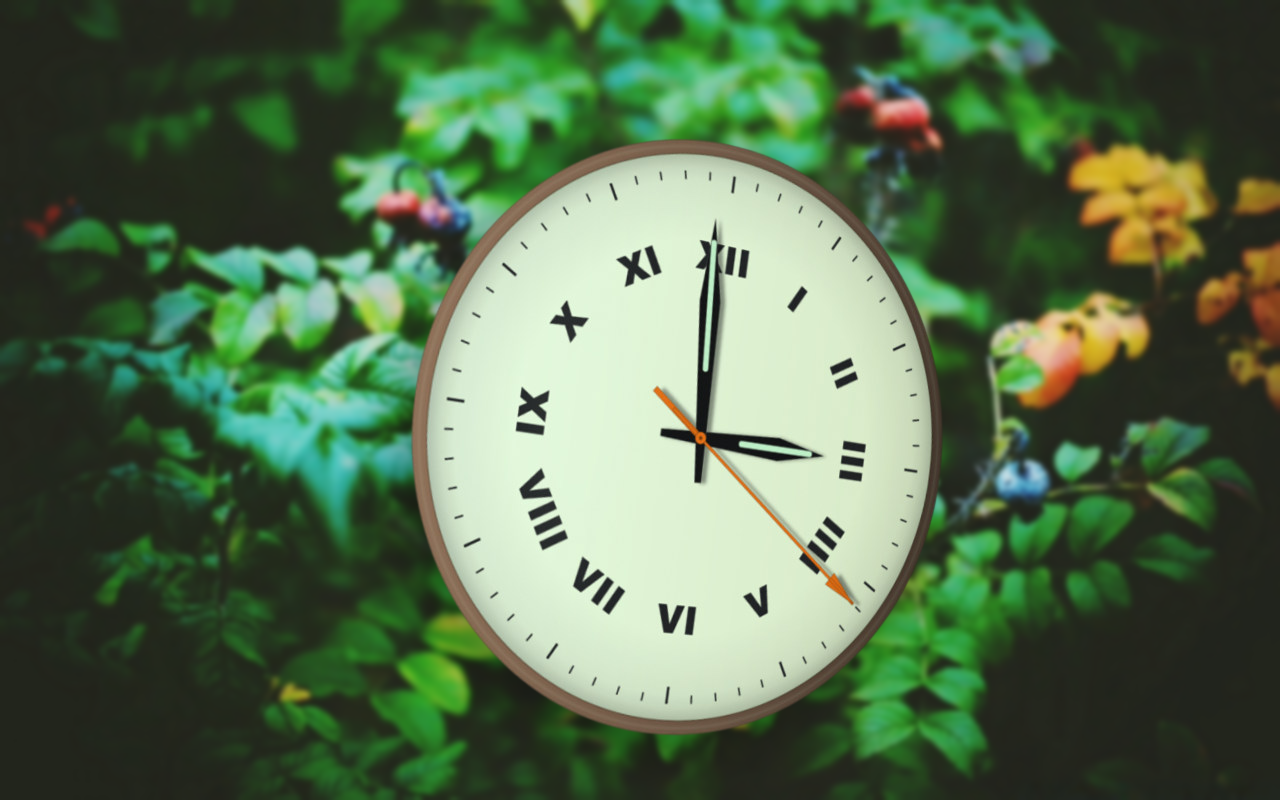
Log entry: h=2 m=59 s=21
